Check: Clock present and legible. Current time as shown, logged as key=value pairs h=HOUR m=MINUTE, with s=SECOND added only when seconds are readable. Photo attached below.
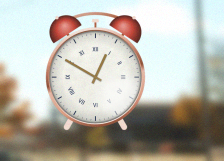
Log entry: h=12 m=50
